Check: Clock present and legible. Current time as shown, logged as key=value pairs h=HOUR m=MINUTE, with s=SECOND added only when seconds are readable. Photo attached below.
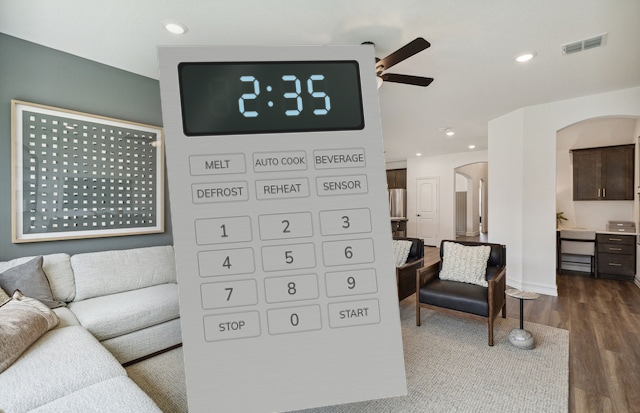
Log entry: h=2 m=35
